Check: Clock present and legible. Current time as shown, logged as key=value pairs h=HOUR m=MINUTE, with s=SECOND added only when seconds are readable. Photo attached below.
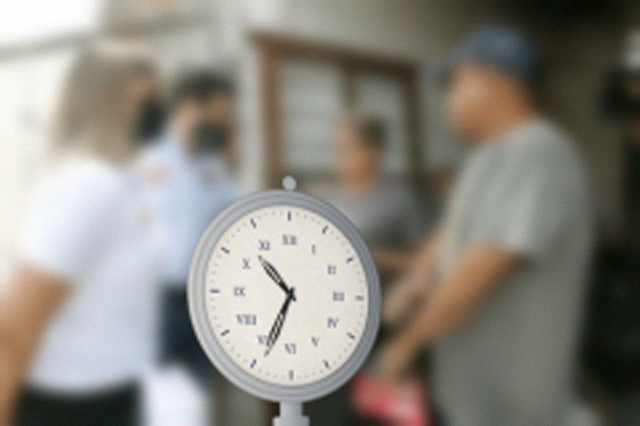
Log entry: h=10 m=34
